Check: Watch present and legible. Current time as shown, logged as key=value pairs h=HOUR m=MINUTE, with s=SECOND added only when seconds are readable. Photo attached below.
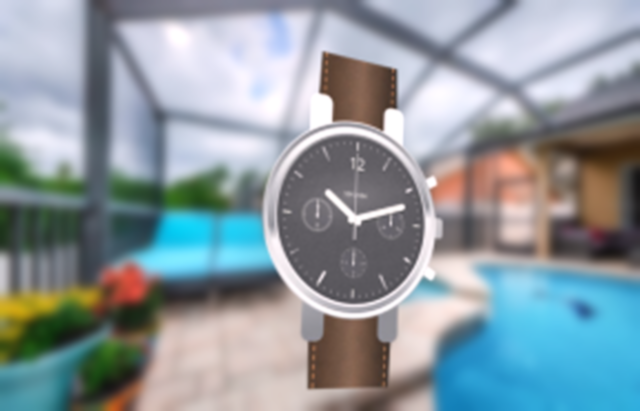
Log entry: h=10 m=12
